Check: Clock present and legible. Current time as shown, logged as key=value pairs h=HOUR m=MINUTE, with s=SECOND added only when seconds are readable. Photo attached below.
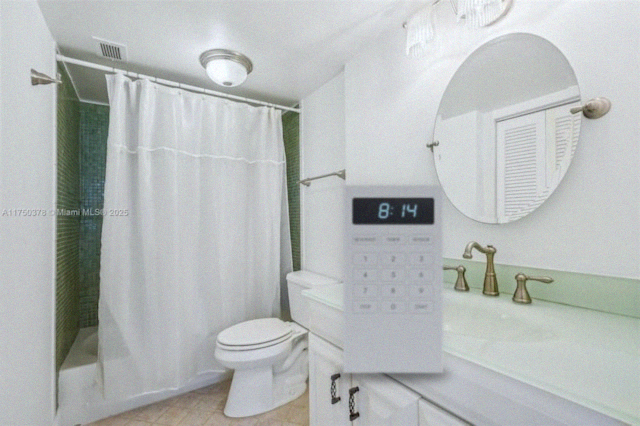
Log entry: h=8 m=14
